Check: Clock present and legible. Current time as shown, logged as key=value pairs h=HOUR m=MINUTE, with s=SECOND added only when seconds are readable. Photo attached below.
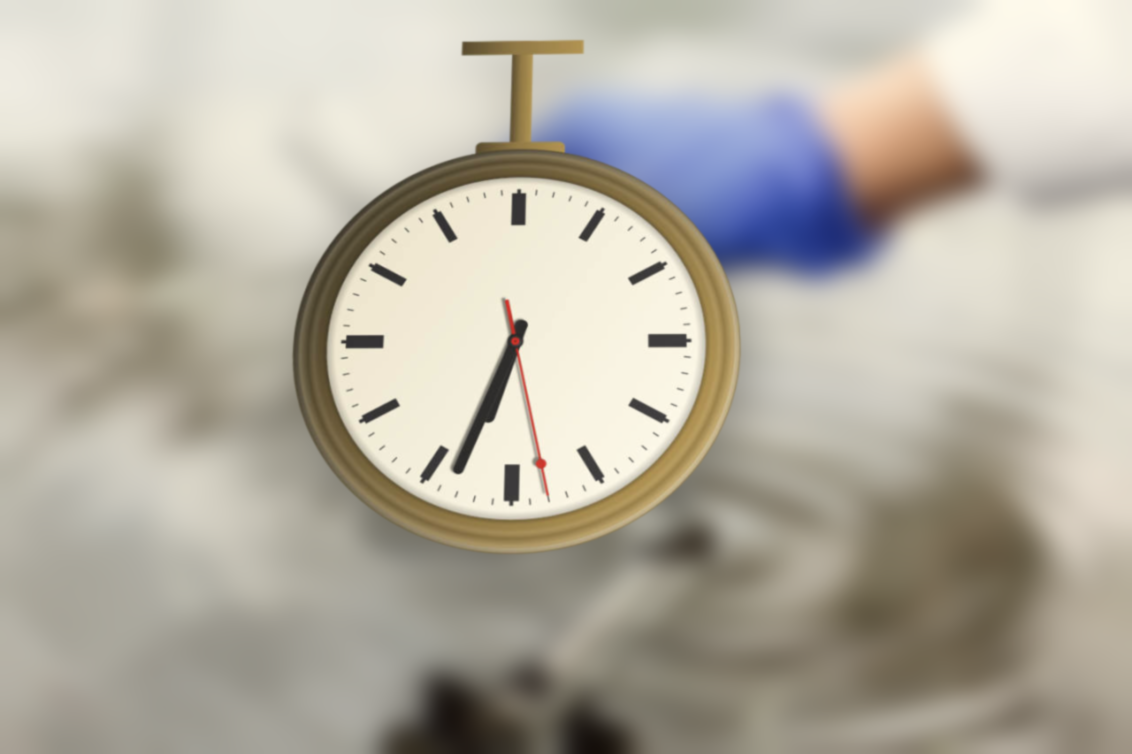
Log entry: h=6 m=33 s=28
